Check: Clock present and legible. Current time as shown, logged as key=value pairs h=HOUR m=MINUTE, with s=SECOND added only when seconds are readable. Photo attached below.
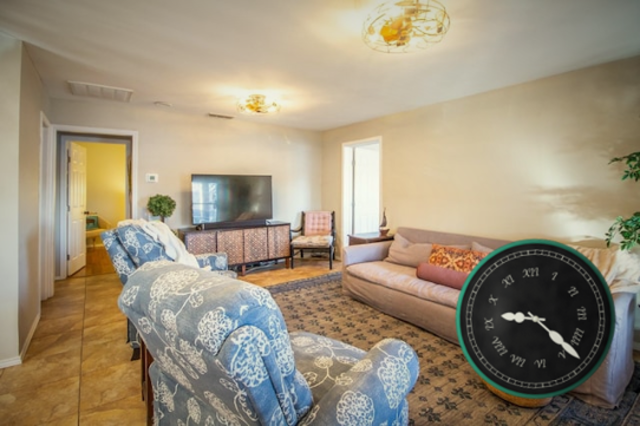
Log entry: h=9 m=23
